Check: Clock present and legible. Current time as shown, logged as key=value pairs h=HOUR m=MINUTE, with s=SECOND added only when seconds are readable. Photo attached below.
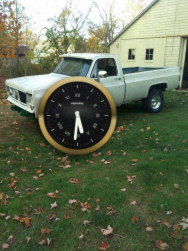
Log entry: h=5 m=31
